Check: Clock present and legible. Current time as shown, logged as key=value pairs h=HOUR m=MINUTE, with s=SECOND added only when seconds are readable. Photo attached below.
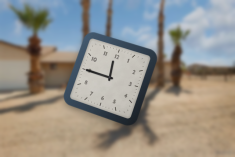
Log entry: h=11 m=45
